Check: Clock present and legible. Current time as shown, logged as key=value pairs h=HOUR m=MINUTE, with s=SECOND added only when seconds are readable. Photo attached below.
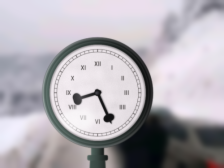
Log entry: h=8 m=26
